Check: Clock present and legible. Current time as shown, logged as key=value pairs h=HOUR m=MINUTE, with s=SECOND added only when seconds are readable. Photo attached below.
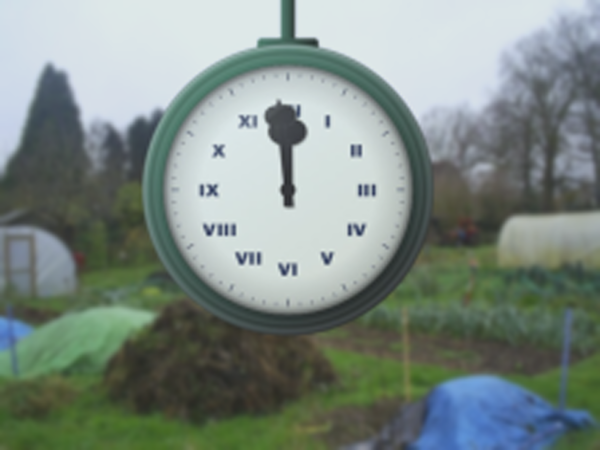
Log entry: h=11 m=59
